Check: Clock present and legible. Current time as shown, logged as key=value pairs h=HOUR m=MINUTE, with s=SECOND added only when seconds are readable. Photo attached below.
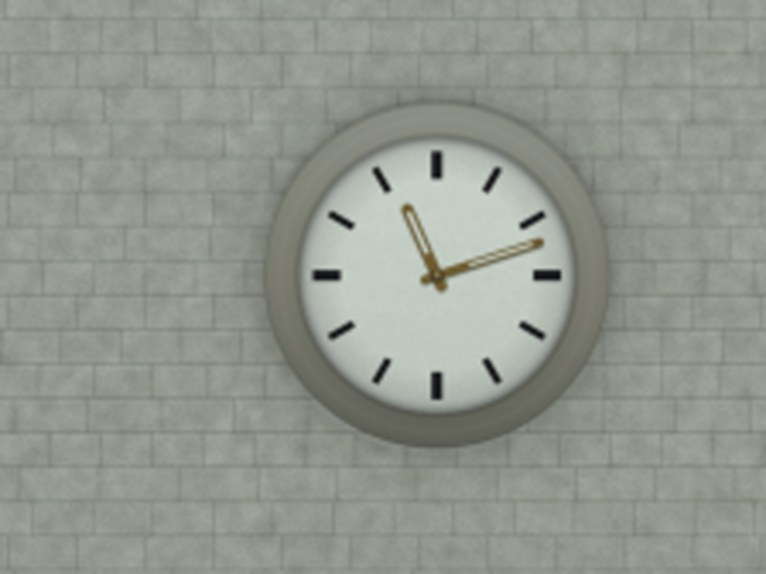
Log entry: h=11 m=12
